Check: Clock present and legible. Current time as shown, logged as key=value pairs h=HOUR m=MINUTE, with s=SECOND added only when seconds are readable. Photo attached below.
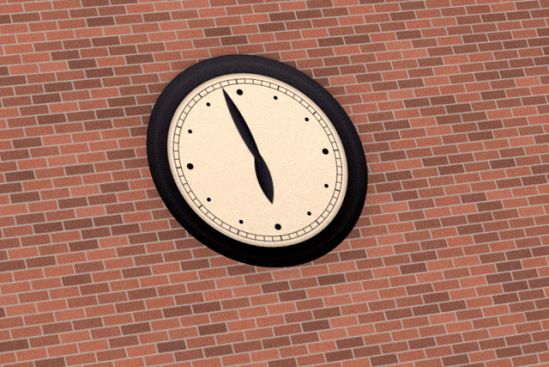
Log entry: h=5 m=58
